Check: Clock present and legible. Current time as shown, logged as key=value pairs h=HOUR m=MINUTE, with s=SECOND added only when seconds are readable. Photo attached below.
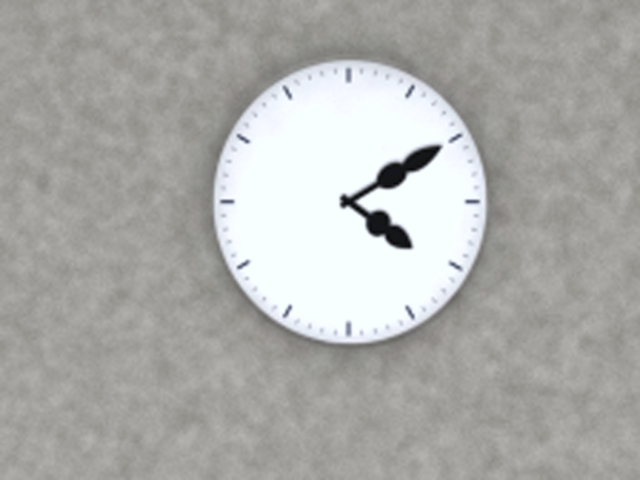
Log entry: h=4 m=10
